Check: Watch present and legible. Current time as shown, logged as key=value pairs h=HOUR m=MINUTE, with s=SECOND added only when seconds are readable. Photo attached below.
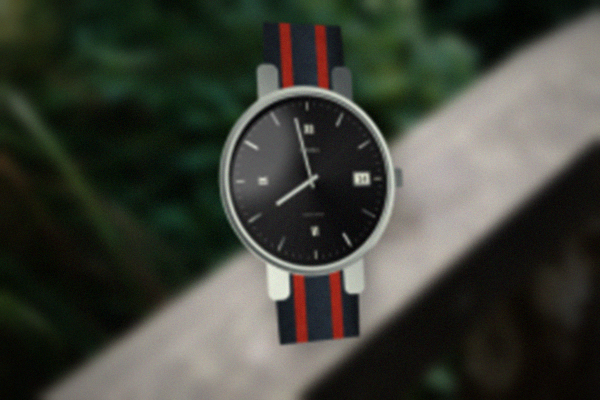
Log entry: h=7 m=58
